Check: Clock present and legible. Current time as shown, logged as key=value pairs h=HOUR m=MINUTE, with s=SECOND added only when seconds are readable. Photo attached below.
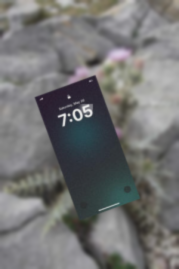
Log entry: h=7 m=5
